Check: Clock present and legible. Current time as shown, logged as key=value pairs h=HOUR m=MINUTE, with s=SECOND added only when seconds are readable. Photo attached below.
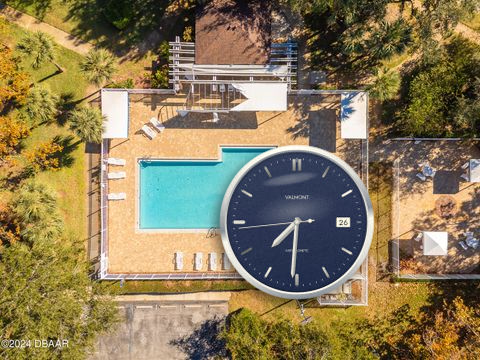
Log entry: h=7 m=30 s=44
